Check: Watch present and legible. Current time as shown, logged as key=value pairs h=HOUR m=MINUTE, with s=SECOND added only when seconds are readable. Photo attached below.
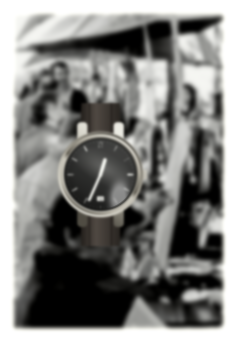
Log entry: h=12 m=34
